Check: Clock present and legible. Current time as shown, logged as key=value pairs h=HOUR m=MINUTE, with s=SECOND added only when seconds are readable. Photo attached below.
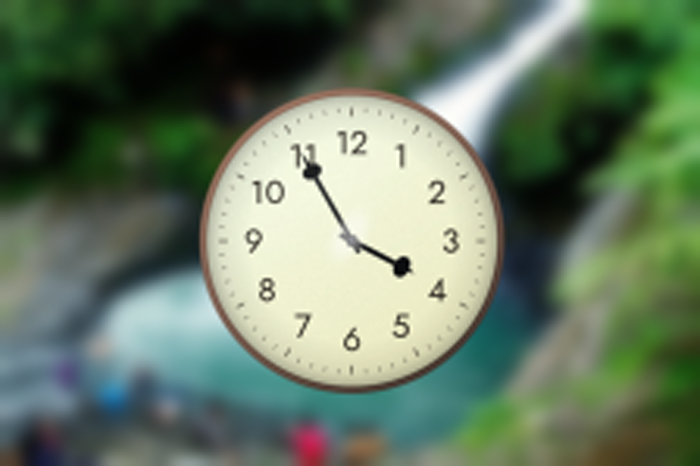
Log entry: h=3 m=55
